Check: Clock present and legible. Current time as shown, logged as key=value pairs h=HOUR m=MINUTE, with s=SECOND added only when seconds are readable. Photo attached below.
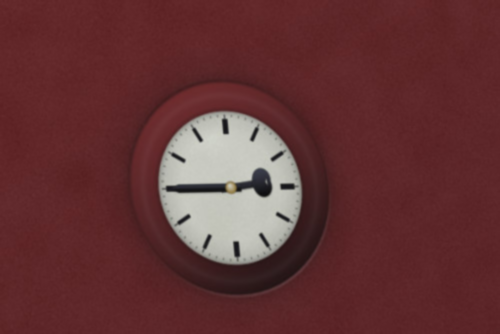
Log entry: h=2 m=45
